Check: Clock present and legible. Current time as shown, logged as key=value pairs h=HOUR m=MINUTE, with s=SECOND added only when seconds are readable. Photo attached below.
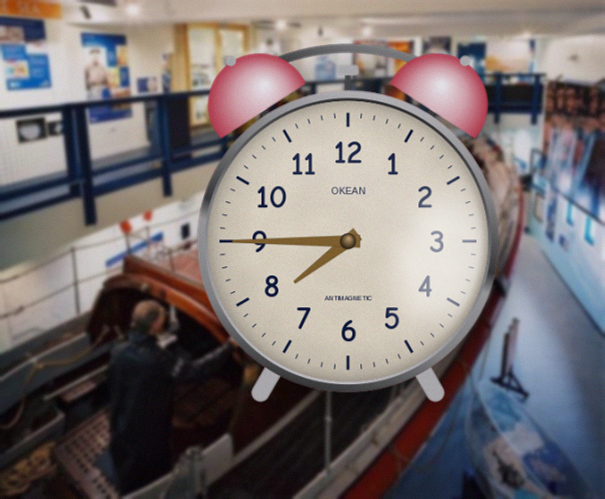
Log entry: h=7 m=45
